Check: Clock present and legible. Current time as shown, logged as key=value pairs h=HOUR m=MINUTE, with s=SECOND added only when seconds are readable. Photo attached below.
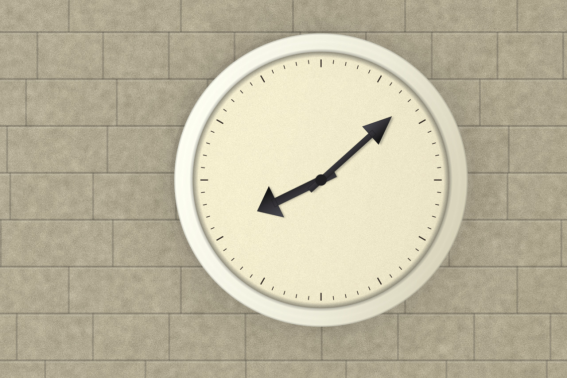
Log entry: h=8 m=8
